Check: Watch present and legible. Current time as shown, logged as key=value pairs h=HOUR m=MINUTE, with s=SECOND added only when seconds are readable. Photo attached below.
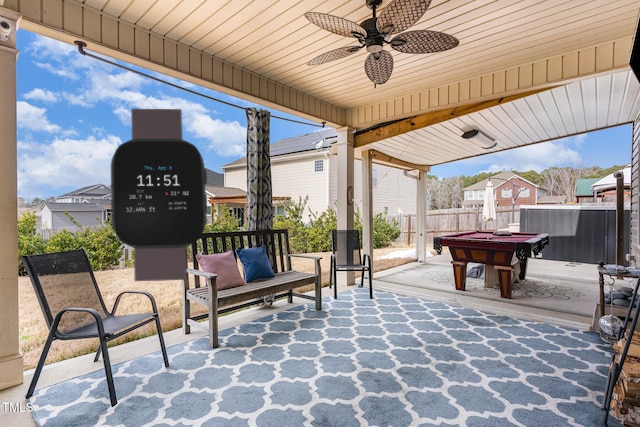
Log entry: h=11 m=51
